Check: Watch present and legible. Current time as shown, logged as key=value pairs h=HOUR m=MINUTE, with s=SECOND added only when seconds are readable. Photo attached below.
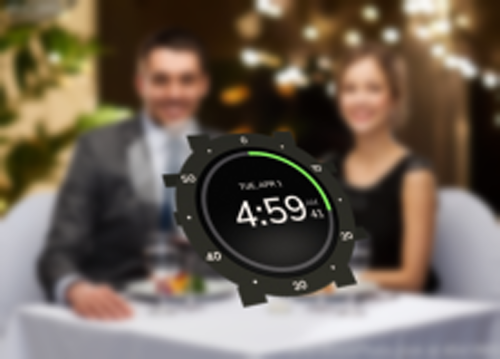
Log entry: h=4 m=59
